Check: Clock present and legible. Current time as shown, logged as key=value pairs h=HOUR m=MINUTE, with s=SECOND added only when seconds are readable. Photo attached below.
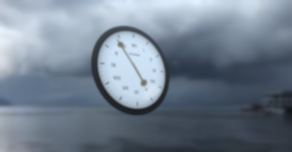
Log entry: h=4 m=54
